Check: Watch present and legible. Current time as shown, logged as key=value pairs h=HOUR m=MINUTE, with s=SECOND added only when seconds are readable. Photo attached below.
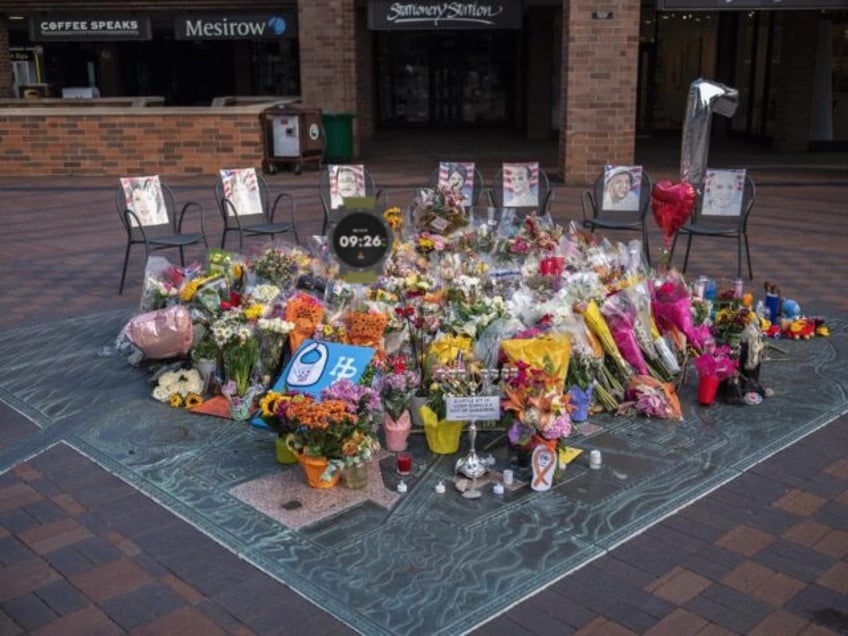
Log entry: h=9 m=26
